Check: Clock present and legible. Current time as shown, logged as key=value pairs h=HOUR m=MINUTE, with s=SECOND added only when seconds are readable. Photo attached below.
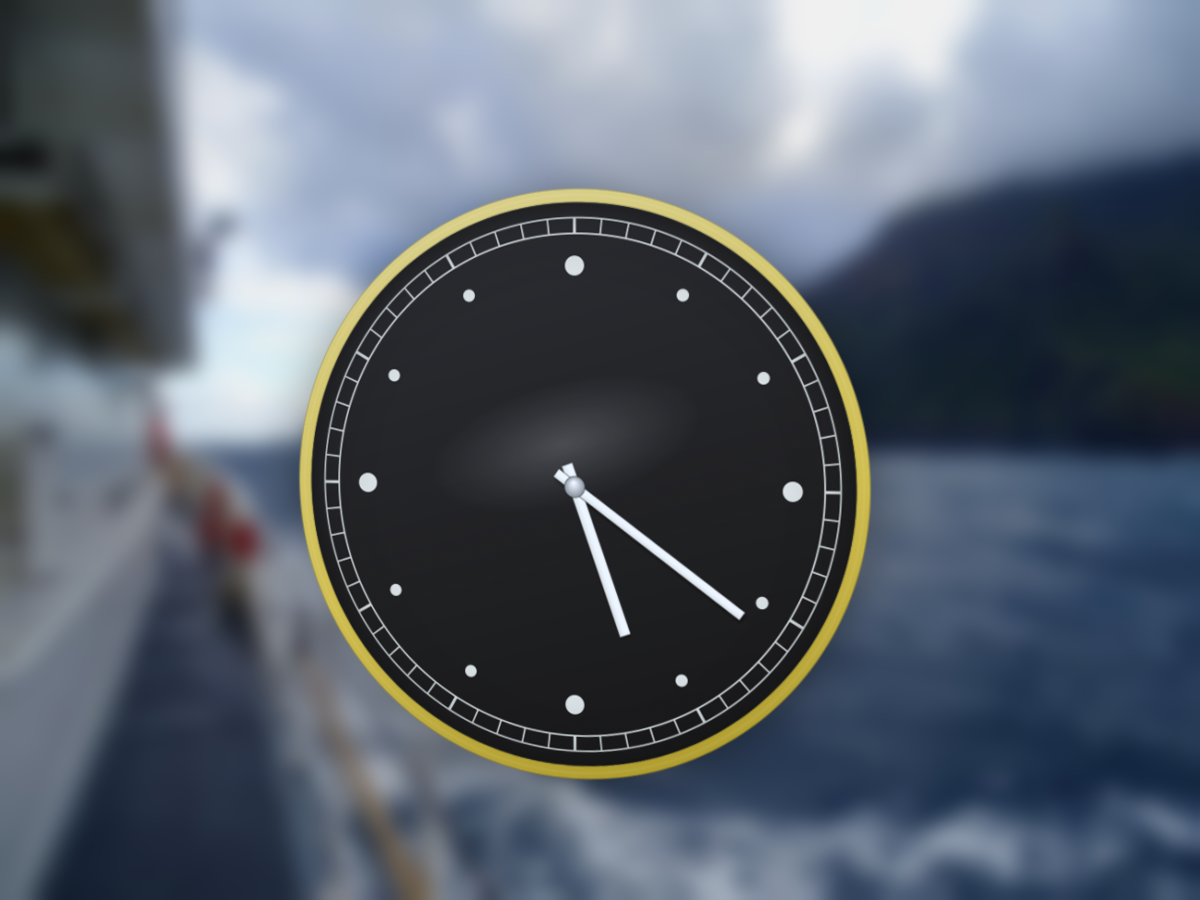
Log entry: h=5 m=21
